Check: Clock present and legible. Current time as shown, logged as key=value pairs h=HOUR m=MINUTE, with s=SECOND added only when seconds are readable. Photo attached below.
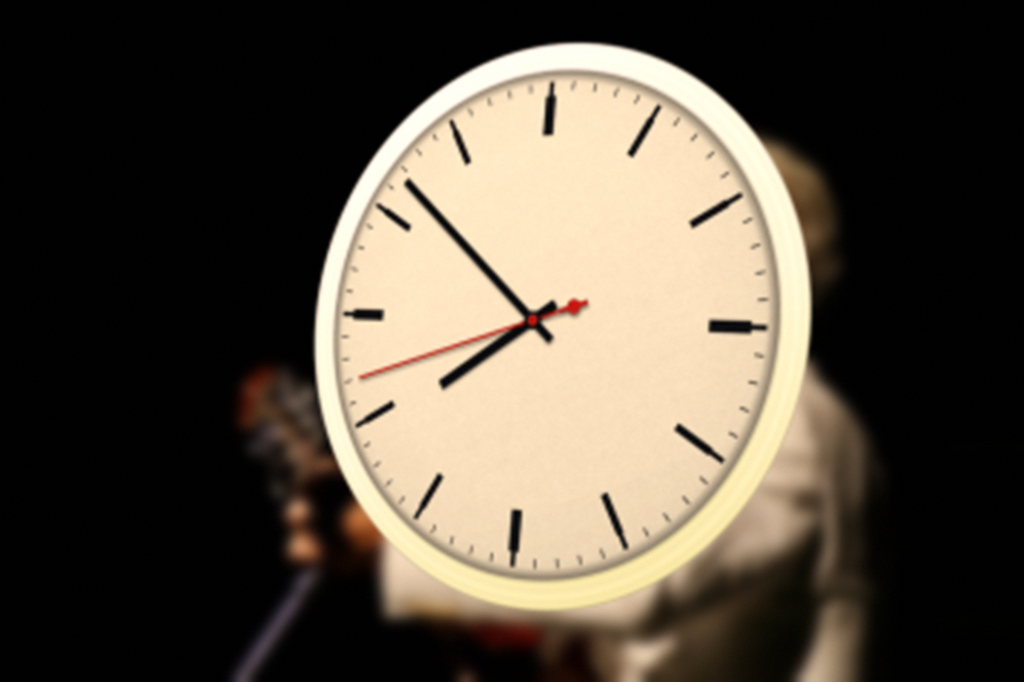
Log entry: h=7 m=51 s=42
